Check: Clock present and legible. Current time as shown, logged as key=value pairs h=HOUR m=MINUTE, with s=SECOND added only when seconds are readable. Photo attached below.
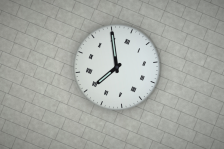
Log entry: h=6 m=55
